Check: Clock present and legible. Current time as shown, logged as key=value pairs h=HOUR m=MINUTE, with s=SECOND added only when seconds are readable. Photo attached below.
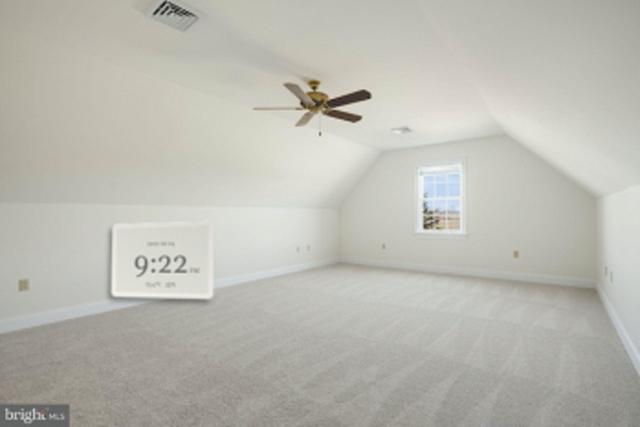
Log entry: h=9 m=22
